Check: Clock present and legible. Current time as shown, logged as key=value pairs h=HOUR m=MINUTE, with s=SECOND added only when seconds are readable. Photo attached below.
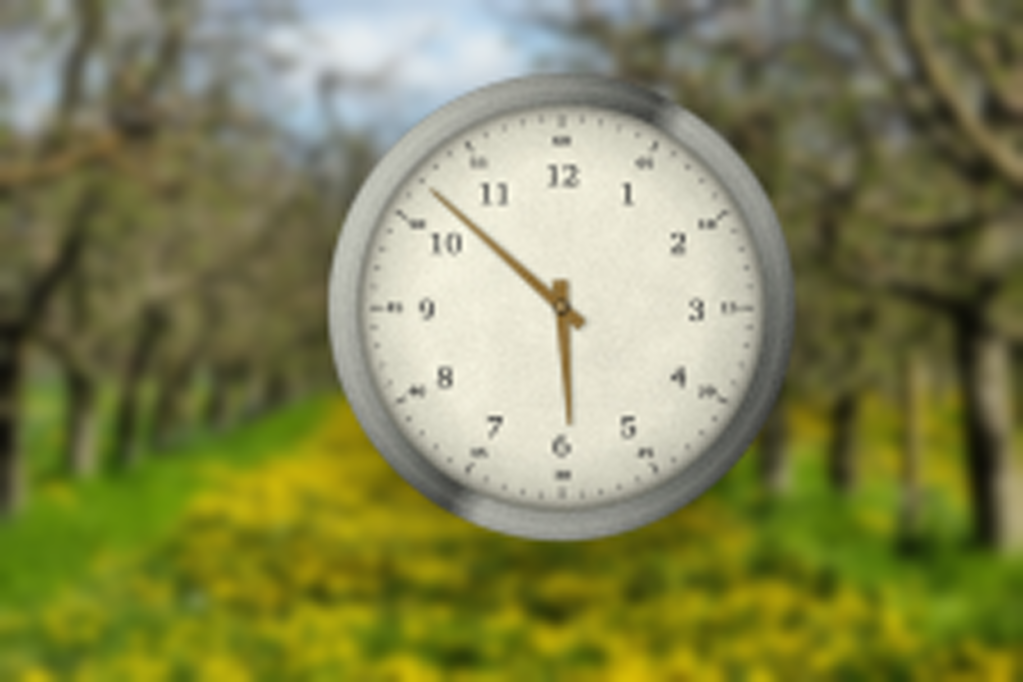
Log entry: h=5 m=52
